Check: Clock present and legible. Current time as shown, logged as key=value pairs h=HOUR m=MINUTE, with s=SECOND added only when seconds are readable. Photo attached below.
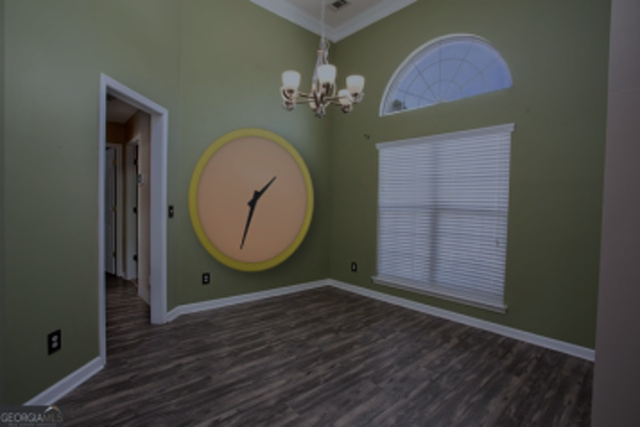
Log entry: h=1 m=33
